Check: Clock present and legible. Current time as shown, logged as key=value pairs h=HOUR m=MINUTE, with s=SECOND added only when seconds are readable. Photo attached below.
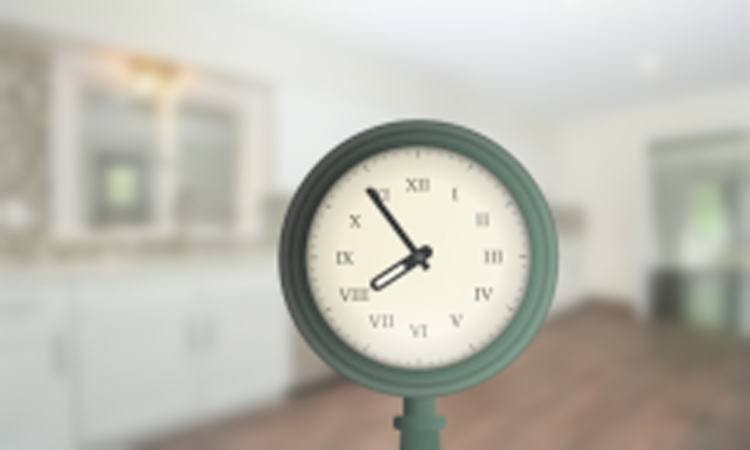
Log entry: h=7 m=54
